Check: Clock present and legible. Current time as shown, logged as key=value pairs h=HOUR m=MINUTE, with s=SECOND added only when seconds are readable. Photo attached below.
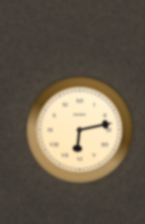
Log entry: h=6 m=13
